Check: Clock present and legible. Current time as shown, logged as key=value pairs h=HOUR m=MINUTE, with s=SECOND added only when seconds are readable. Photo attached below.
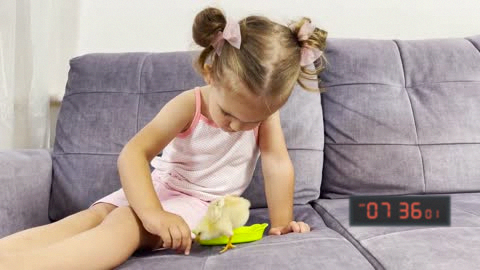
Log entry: h=7 m=36
